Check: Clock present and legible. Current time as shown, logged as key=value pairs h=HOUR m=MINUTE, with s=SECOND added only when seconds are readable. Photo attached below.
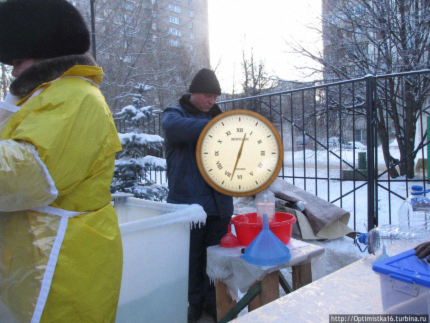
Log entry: h=12 m=33
